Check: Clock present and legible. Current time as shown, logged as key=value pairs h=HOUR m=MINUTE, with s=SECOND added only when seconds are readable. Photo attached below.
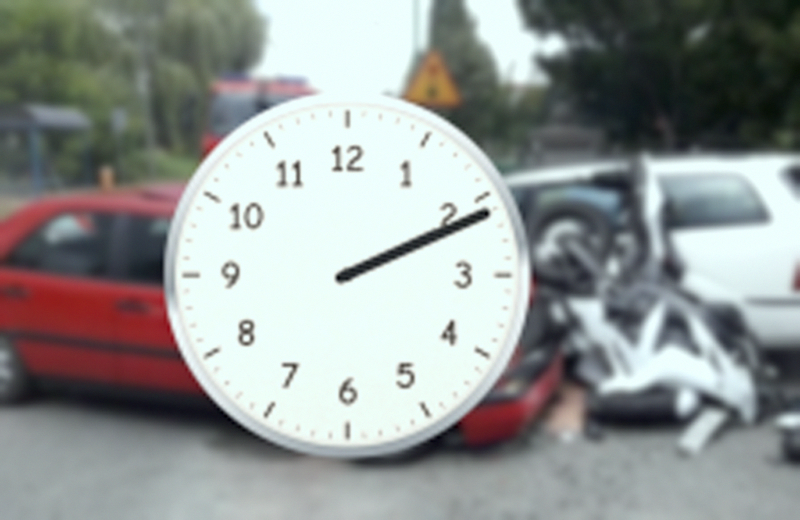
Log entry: h=2 m=11
